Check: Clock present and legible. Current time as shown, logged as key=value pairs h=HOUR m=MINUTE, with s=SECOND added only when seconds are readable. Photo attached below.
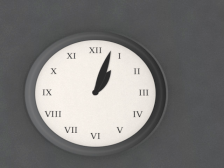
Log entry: h=1 m=3
